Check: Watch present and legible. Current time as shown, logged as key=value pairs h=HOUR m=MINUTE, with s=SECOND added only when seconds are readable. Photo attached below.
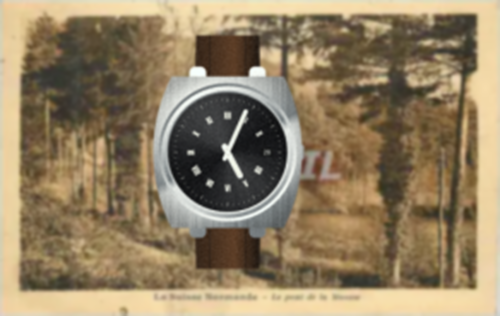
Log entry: h=5 m=4
